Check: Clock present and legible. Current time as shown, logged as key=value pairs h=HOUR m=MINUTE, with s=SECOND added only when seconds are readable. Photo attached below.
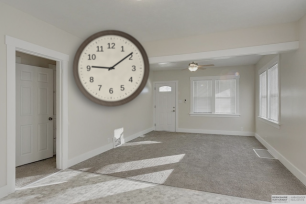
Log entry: h=9 m=9
